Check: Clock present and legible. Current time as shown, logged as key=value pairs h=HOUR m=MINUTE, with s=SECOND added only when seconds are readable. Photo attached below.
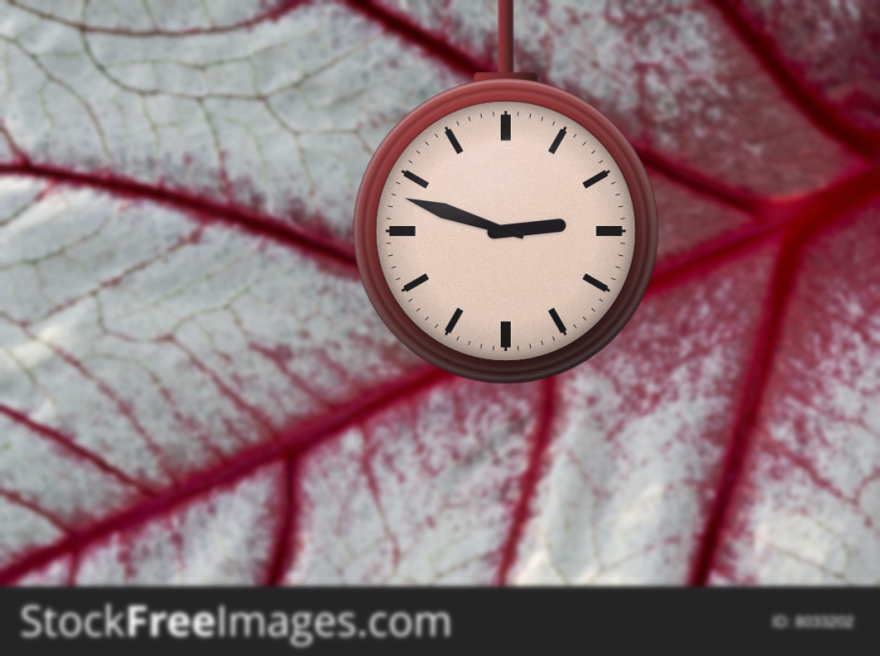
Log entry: h=2 m=48
